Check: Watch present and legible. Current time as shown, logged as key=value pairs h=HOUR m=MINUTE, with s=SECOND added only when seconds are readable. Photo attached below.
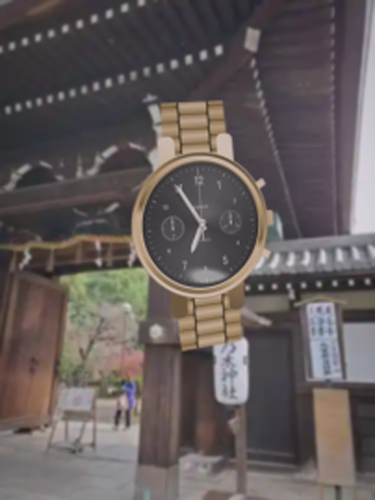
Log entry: h=6 m=55
